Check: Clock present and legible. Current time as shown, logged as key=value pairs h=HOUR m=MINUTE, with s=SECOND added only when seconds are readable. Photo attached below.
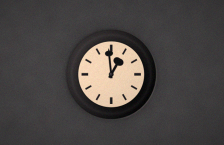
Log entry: h=12 m=59
